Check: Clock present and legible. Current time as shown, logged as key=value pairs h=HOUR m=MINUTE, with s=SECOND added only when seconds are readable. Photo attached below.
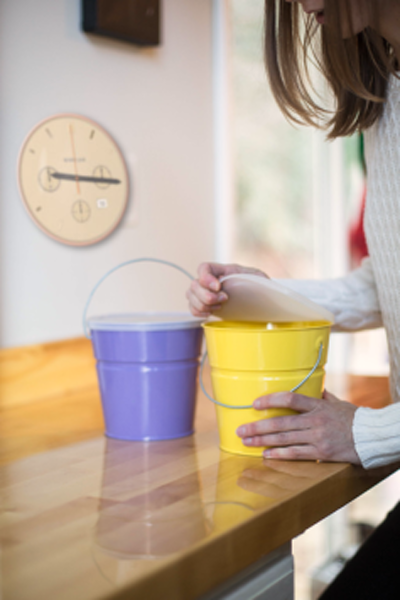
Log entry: h=9 m=16
